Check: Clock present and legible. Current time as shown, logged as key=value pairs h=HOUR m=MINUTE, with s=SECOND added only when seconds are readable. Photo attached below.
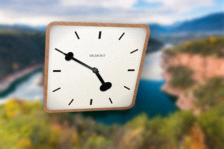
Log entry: h=4 m=50
